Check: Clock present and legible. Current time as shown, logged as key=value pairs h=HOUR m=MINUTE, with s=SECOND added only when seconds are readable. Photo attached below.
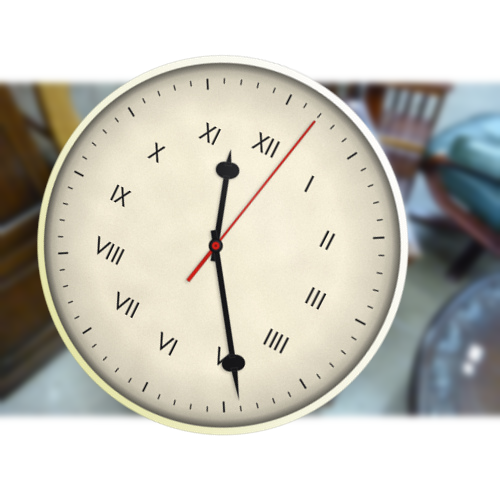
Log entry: h=11 m=24 s=2
